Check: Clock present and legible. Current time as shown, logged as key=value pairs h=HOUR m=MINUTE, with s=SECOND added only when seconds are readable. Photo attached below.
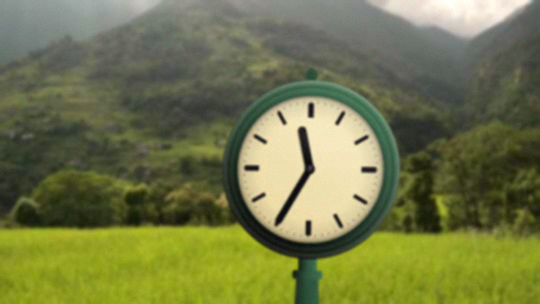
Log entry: h=11 m=35
